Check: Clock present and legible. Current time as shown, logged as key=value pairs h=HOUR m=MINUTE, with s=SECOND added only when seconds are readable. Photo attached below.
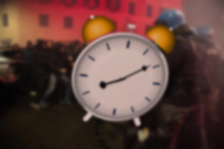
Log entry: h=8 m=9
